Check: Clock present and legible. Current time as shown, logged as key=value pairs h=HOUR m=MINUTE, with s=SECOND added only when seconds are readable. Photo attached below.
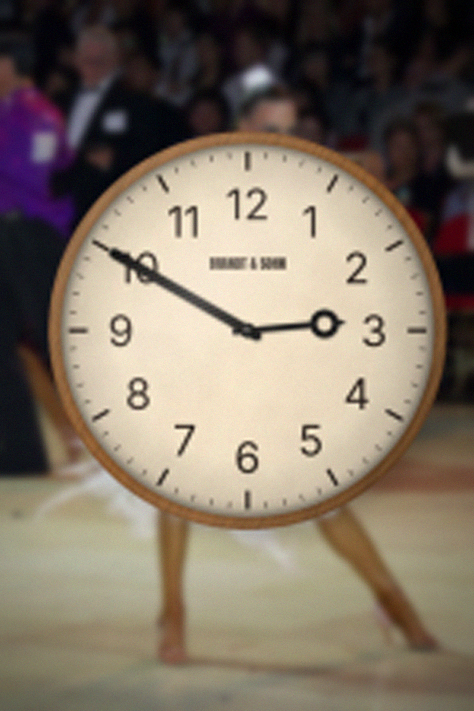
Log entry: h=2 m=50
